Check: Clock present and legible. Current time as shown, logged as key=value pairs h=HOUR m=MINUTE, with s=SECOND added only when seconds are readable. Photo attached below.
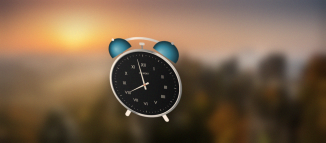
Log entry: h=7 m=58
